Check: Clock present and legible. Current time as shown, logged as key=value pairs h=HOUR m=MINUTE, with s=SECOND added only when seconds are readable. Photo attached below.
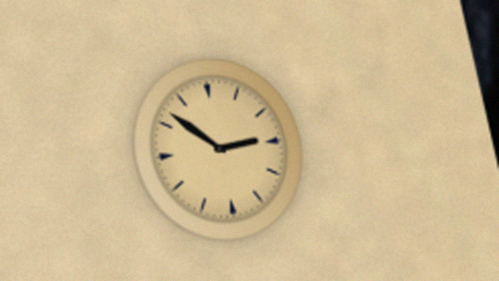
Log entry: h=2 m=52
